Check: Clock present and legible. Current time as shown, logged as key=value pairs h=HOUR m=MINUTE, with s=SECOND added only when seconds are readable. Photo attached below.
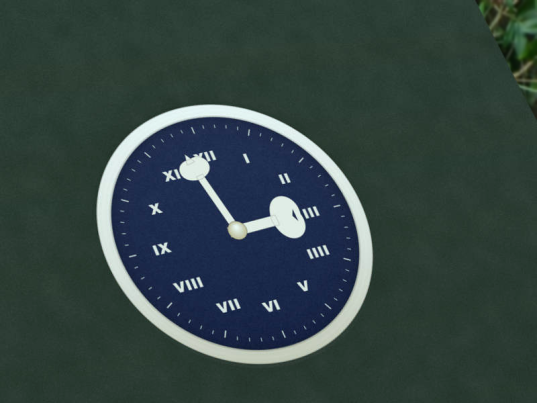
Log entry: h=2 m=58
